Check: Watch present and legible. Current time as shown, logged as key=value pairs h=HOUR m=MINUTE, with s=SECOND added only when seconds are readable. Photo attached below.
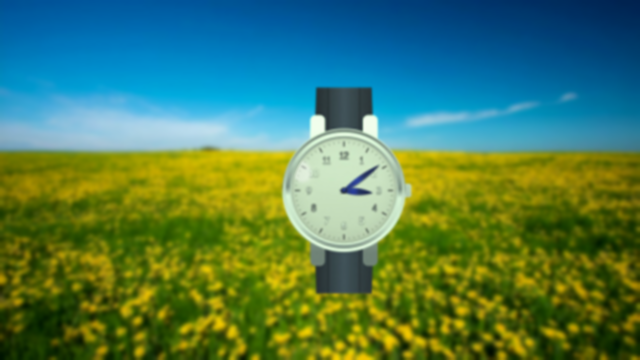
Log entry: h=3 m=9
